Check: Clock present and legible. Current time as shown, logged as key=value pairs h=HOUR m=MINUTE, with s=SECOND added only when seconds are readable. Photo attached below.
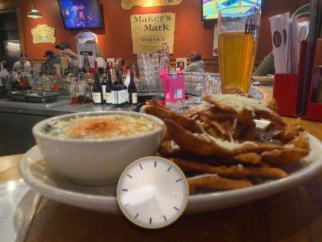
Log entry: h=5 m=26
